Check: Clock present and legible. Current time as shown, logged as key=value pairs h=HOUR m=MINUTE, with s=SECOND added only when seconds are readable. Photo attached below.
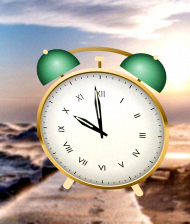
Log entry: h=9 m=59
